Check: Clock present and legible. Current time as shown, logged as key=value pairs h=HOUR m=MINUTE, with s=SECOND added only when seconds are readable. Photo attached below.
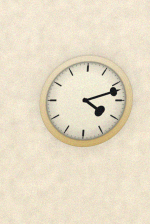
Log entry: h=4 m=12
